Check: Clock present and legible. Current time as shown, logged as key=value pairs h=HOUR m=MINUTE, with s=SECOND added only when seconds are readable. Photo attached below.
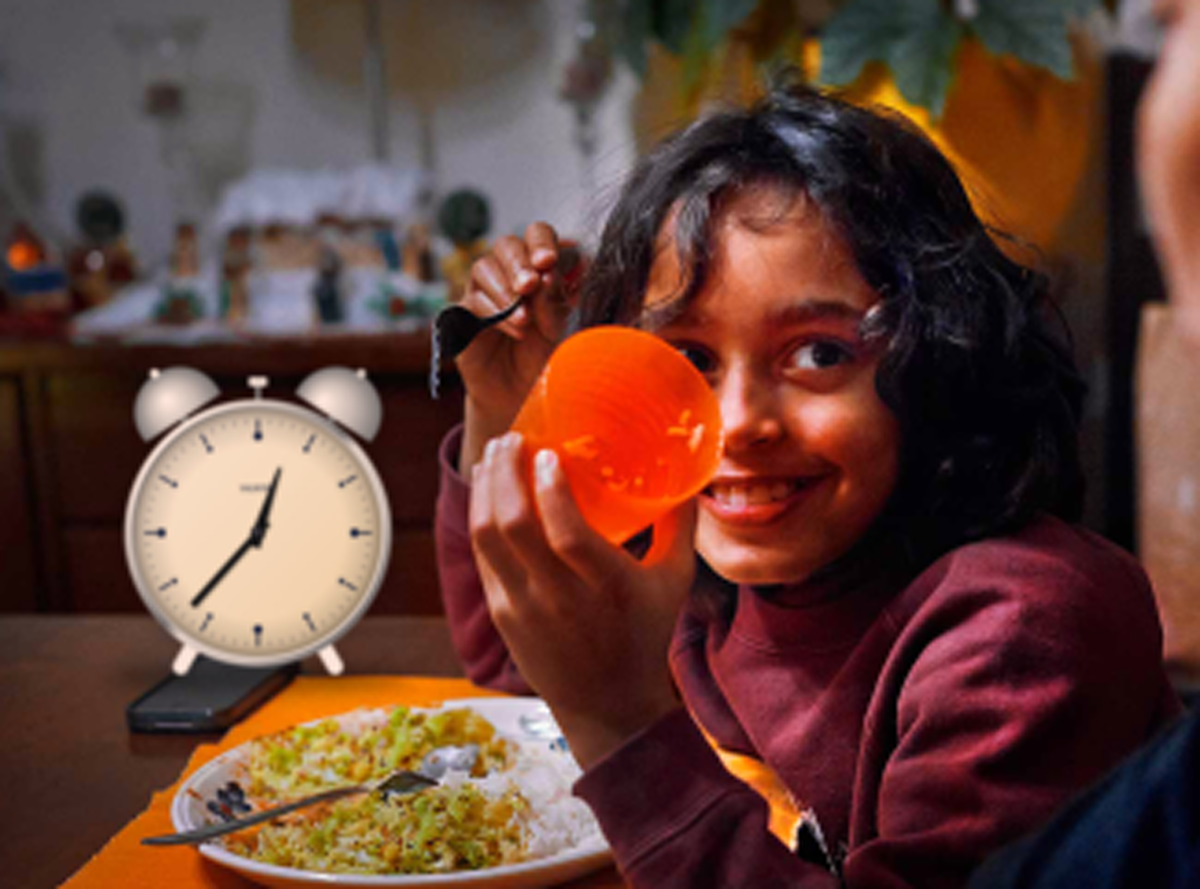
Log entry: h=12 m=37
